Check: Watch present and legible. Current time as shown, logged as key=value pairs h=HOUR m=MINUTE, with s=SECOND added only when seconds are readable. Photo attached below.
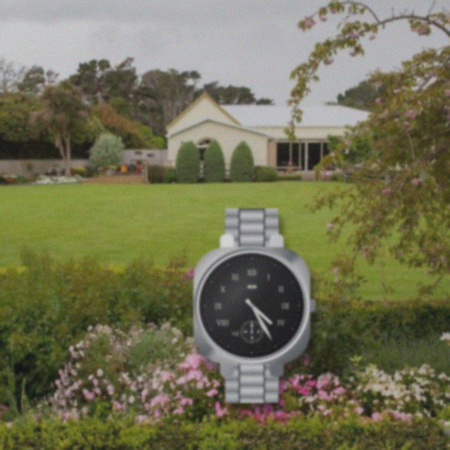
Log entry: h=4 m=25
